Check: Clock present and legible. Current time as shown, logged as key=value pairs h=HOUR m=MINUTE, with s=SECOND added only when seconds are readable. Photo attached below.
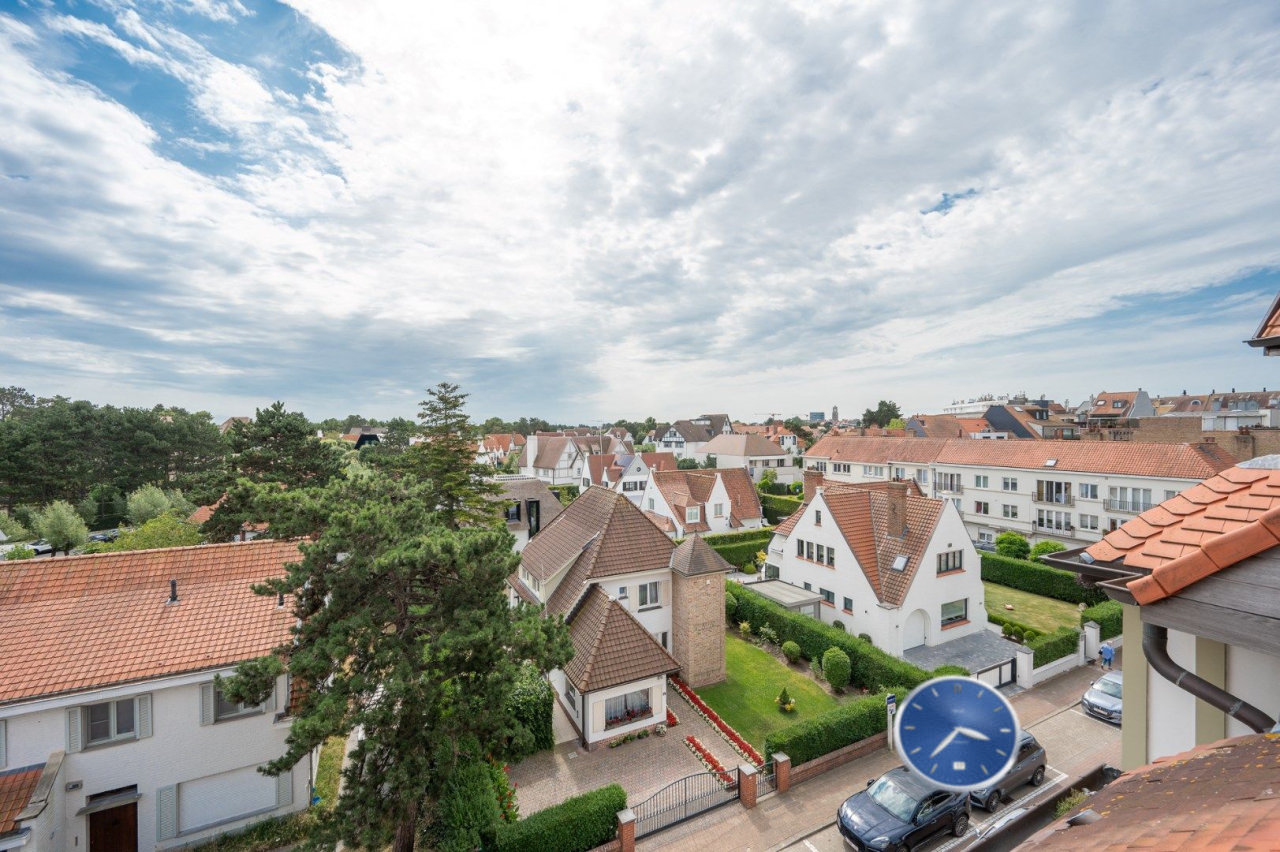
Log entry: h=3 m=37
